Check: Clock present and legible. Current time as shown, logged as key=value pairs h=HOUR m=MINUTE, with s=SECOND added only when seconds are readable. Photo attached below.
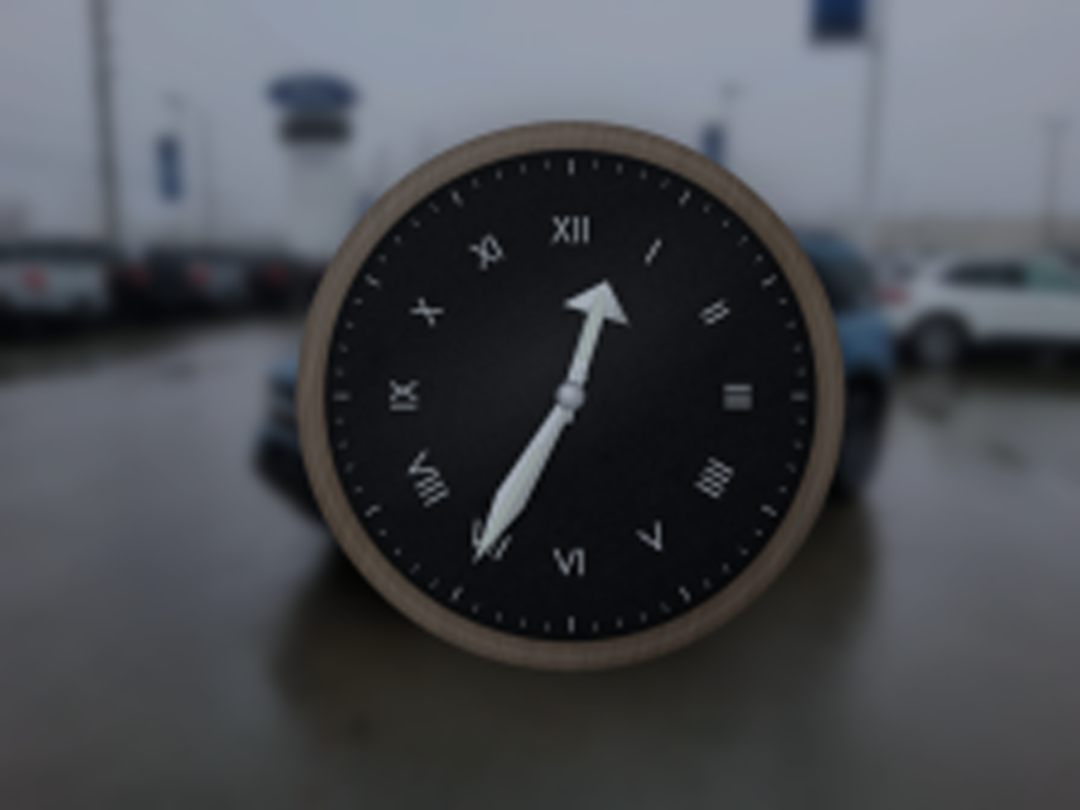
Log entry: h=12 m=35
